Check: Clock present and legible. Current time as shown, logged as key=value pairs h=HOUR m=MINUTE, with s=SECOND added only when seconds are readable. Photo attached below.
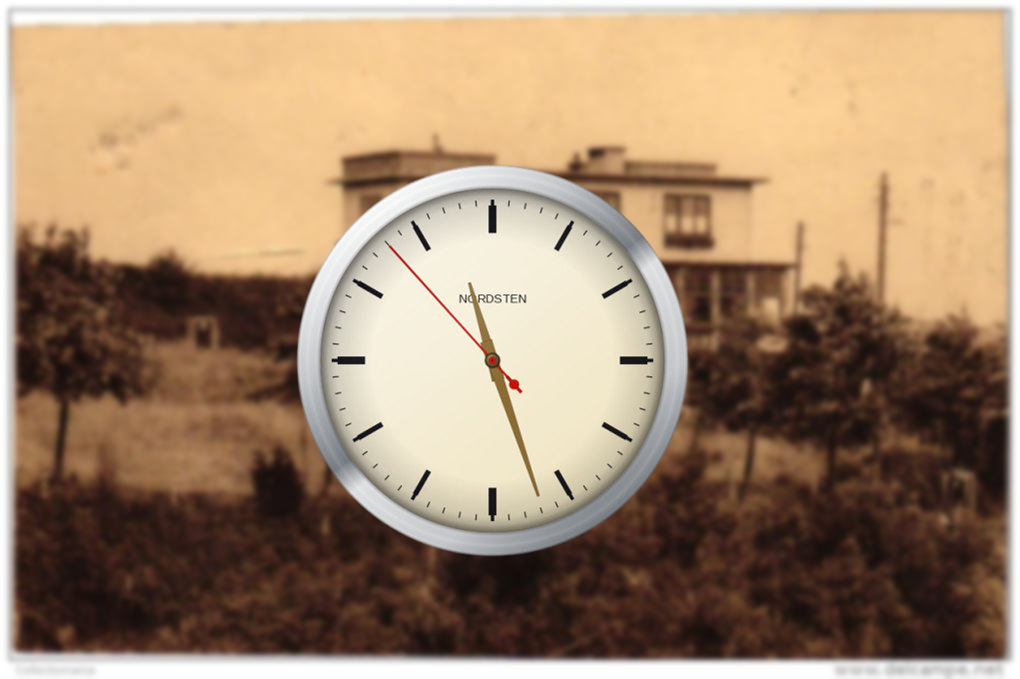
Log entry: h=11 m=26 s=53
